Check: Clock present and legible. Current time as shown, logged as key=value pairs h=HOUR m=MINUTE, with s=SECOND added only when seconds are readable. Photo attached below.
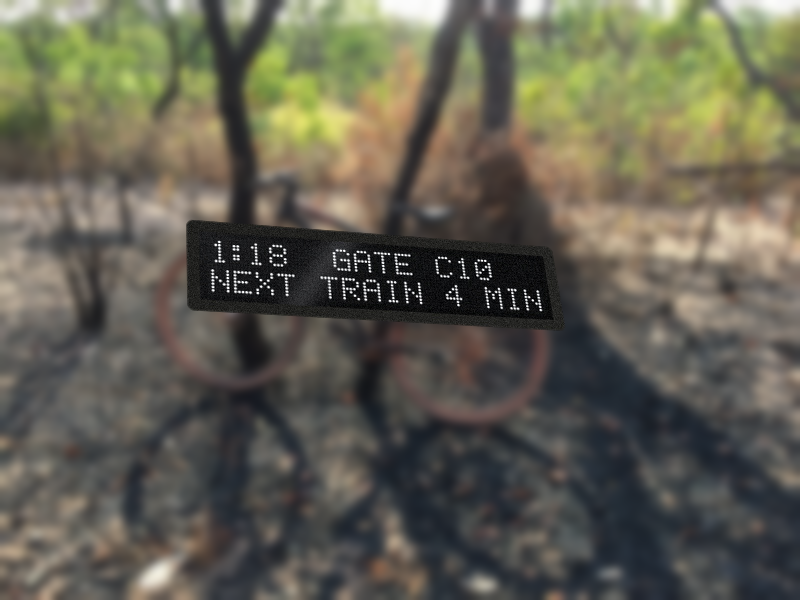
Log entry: h=1 m=18
